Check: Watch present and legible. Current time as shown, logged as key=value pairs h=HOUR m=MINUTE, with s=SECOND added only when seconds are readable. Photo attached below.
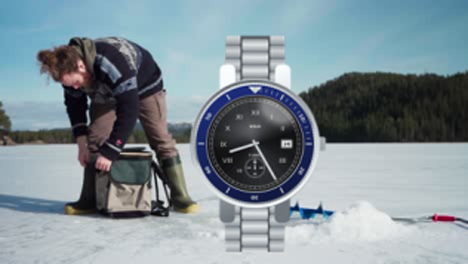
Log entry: h=8 m=25
